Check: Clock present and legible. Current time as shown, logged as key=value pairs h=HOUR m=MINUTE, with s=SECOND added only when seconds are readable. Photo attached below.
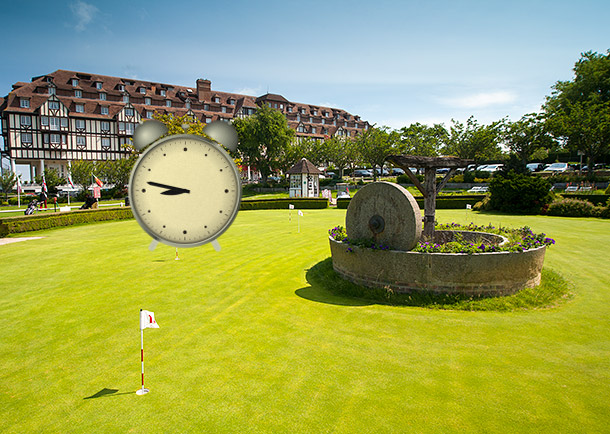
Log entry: h=8 m=47
